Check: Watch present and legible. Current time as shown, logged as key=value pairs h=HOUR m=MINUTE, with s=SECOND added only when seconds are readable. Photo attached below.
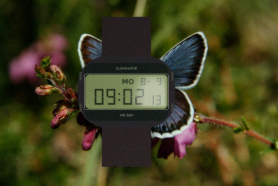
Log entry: h=9 m=2 s=13
